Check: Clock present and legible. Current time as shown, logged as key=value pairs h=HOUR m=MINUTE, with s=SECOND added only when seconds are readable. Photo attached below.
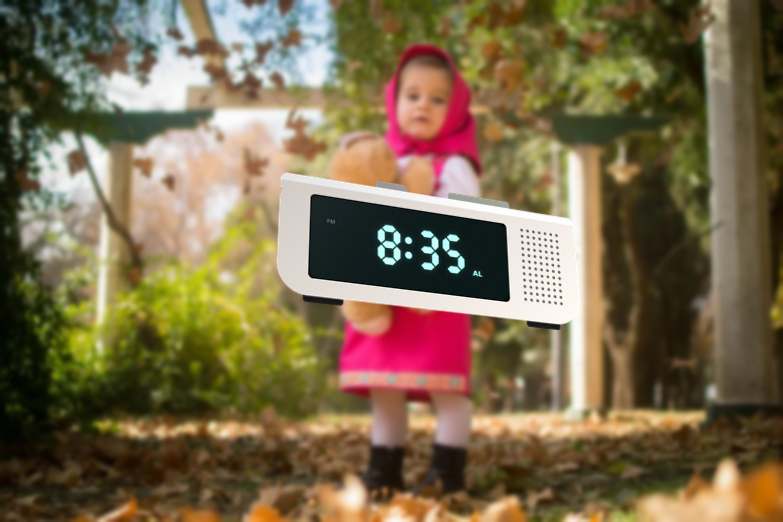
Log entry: h=8 m=35
